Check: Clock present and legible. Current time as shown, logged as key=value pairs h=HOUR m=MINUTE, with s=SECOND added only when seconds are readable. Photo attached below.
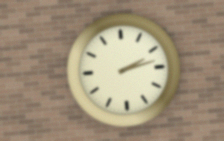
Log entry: h=2 m=13
